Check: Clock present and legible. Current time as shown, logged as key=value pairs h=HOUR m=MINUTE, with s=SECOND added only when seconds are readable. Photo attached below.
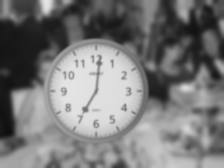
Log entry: h=7 m=1
